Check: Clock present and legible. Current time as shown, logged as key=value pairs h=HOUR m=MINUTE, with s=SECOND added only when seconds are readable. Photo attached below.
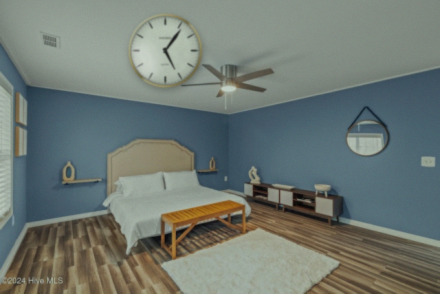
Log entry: h=5 m=6
